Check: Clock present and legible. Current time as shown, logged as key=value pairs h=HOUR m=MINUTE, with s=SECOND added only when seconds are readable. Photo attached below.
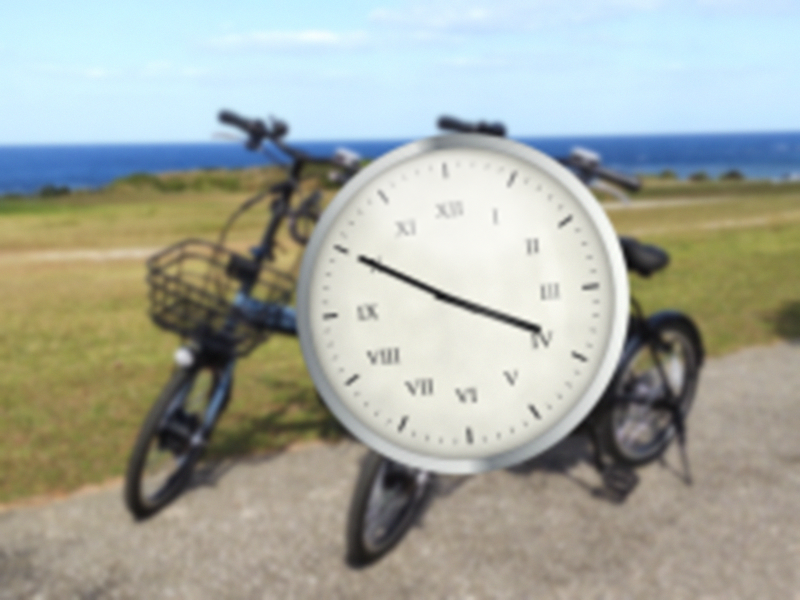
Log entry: h=3 m=50
